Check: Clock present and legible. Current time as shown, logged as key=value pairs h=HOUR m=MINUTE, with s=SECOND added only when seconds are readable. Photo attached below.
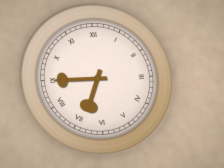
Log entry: h=6 m=45
